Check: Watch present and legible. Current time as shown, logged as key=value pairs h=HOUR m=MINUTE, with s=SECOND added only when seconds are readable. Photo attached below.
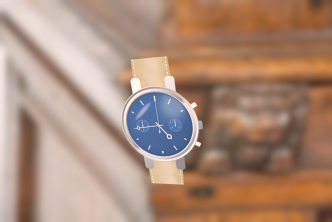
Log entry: h=4 m=44
